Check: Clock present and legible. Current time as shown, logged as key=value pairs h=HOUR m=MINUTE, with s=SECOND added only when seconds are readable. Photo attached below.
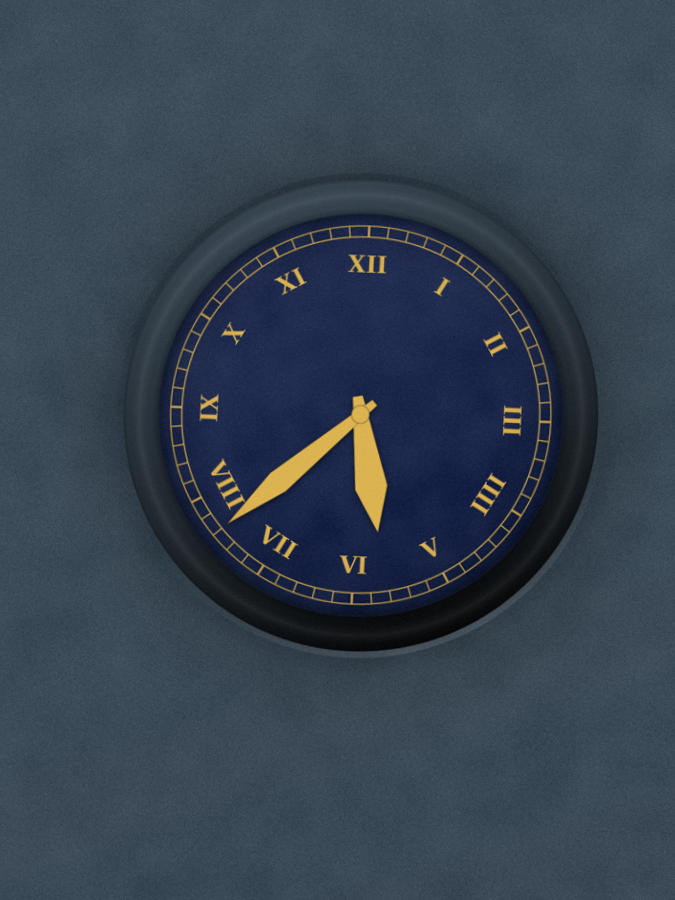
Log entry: h=5 m=38
